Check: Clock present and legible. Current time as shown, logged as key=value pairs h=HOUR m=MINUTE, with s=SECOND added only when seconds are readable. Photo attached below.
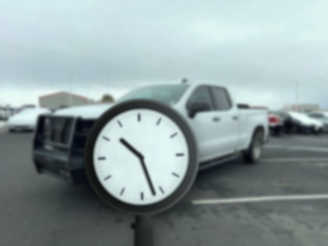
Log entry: h=10 m=27
